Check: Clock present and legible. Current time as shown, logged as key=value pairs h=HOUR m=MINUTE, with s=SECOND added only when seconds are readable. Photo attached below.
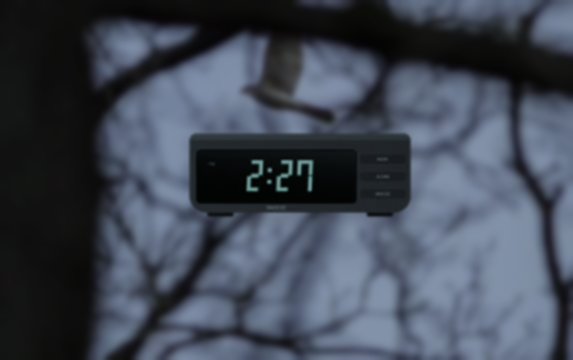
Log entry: h=2 m=27
